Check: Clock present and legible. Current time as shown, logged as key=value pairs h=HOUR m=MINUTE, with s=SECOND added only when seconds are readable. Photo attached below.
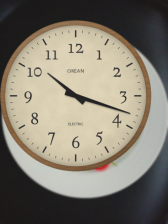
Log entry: h=10 m=18
